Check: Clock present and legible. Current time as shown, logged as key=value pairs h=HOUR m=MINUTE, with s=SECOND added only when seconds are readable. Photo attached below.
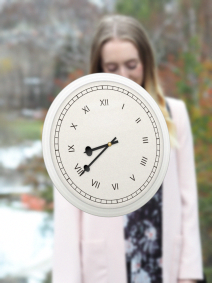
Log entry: h=8 m=39
